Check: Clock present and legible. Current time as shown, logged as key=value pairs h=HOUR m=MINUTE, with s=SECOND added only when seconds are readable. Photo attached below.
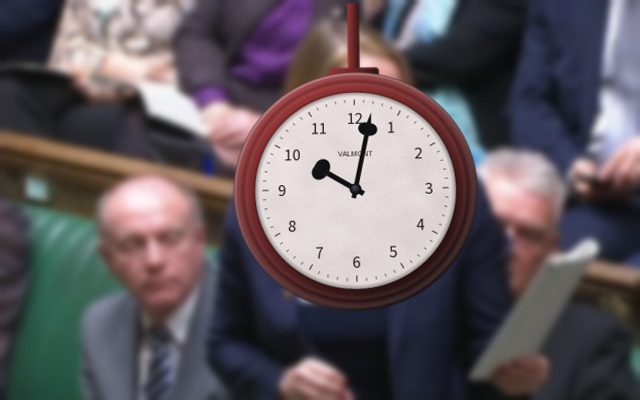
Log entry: h=10 m=2
